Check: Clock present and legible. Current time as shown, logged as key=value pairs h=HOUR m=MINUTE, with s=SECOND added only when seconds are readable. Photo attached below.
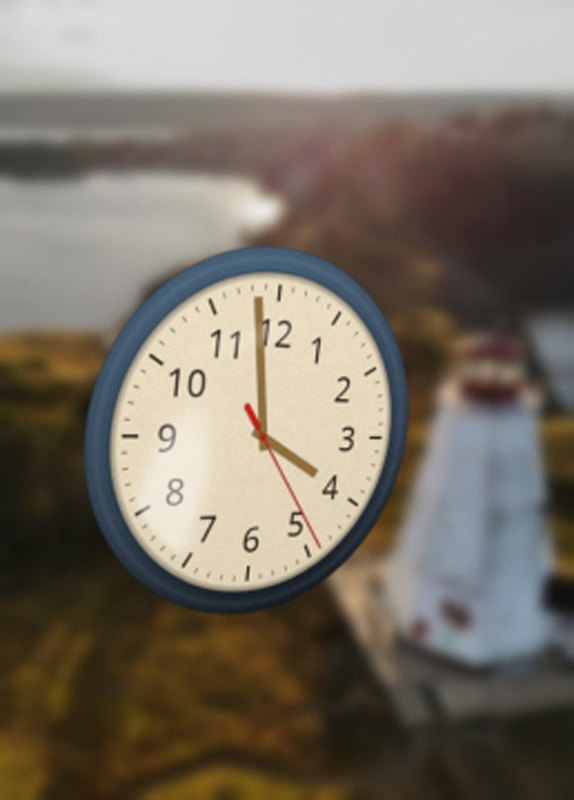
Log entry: h=3 m=58 s=24
